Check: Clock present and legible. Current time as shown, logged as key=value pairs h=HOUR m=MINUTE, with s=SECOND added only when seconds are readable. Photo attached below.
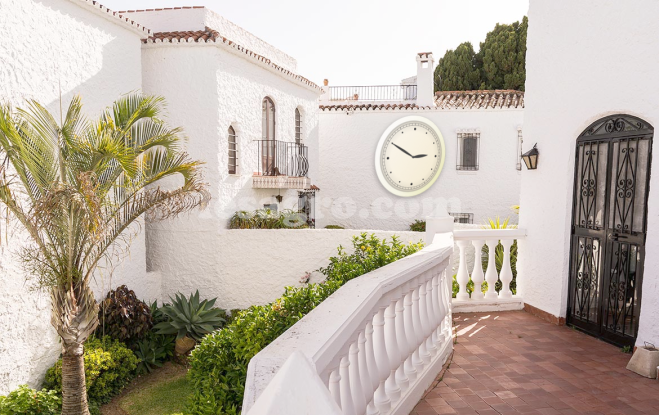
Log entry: h=2 m=50
